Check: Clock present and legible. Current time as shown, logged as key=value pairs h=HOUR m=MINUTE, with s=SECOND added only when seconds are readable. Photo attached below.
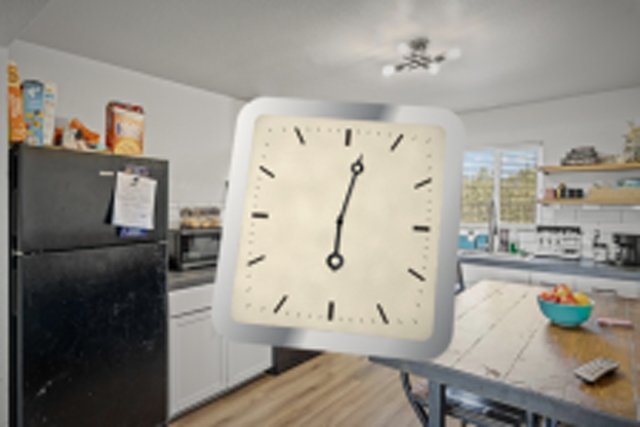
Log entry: h=6 m=2
